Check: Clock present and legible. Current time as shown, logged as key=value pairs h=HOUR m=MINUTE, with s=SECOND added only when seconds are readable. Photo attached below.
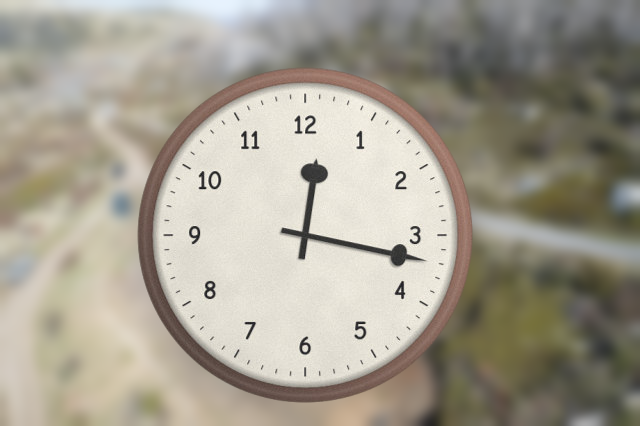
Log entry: h=12 m=17
